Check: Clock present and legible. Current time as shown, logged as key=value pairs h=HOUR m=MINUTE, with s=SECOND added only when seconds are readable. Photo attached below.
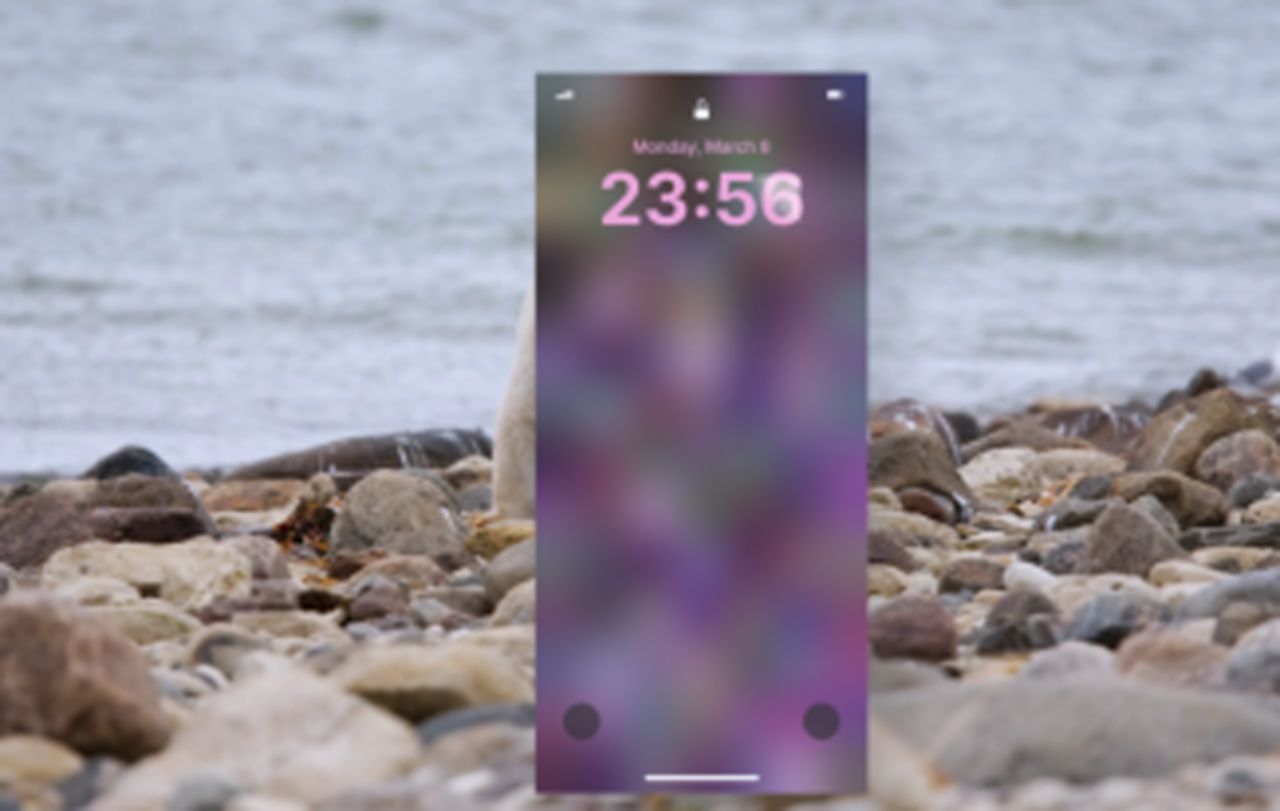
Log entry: h=23 m=56
